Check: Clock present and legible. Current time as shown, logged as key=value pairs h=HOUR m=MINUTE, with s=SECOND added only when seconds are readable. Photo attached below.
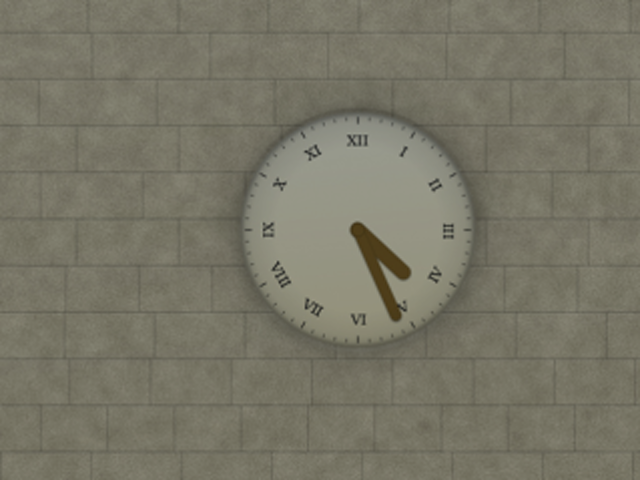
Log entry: h=4 m=26
